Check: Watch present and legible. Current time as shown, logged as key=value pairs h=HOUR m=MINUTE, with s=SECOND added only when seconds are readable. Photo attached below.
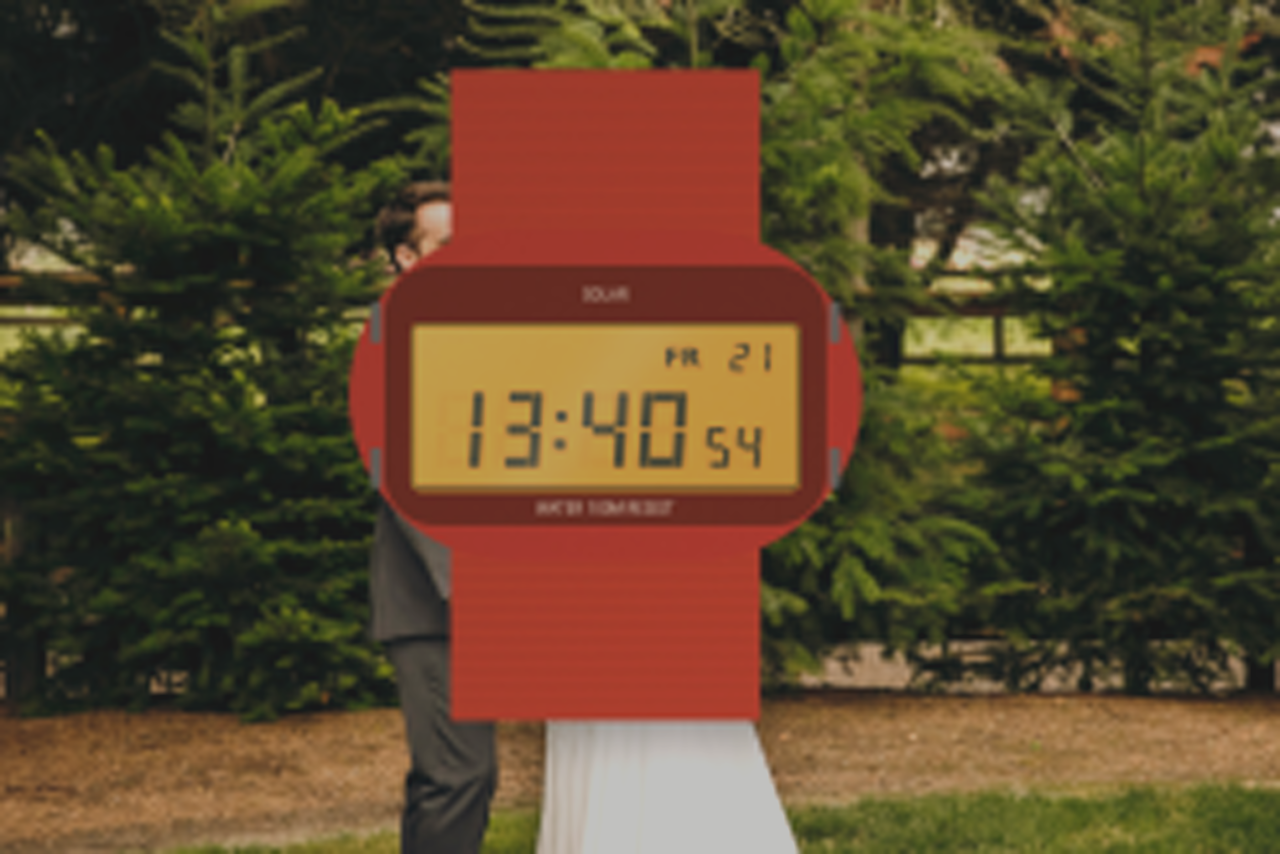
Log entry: h=13 m=40 s=54
